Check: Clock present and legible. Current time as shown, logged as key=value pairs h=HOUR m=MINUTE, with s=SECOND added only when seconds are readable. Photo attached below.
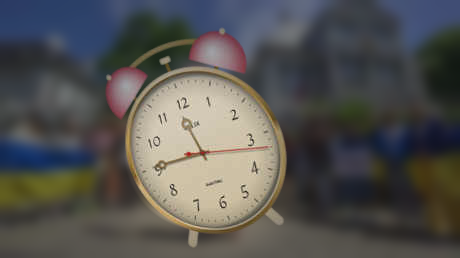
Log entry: h=11 m=45 s=17
